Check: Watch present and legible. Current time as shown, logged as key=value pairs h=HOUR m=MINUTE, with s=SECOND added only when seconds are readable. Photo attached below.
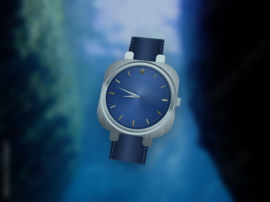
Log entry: h=8 m=48
